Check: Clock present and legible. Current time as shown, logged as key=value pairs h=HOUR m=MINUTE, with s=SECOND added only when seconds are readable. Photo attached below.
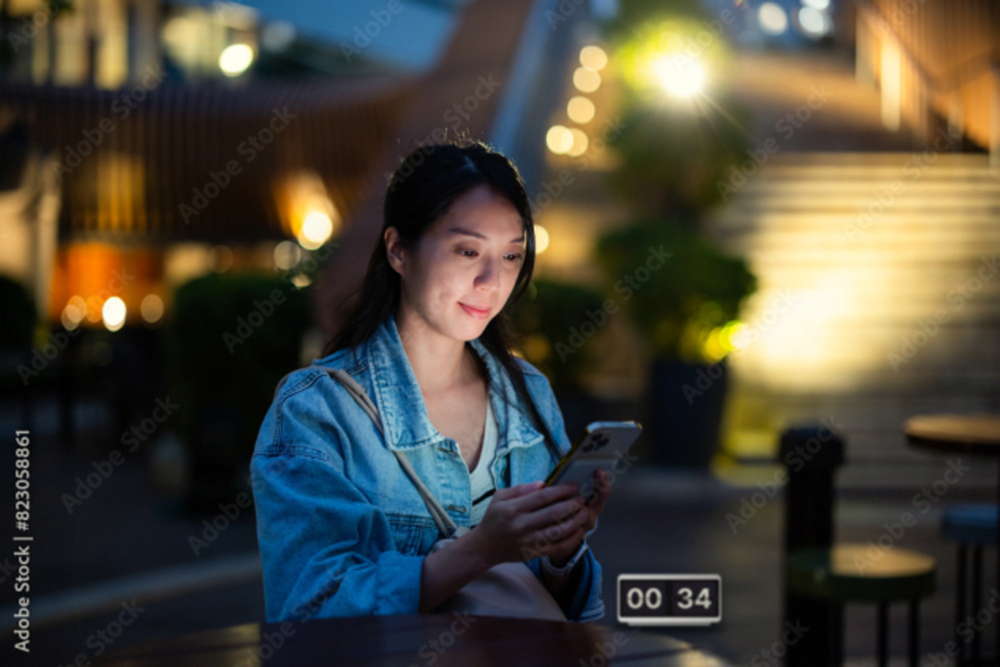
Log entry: h=0 m=34
